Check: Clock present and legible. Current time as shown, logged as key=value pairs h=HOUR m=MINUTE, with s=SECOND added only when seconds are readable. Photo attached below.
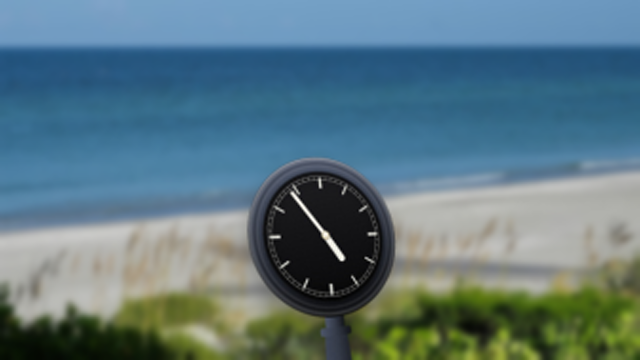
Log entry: h=4 m=54
